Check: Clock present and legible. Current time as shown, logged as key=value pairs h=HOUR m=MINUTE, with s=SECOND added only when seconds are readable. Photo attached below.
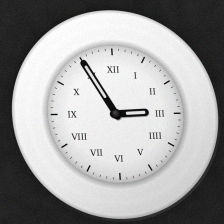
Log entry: h=2 m=55
